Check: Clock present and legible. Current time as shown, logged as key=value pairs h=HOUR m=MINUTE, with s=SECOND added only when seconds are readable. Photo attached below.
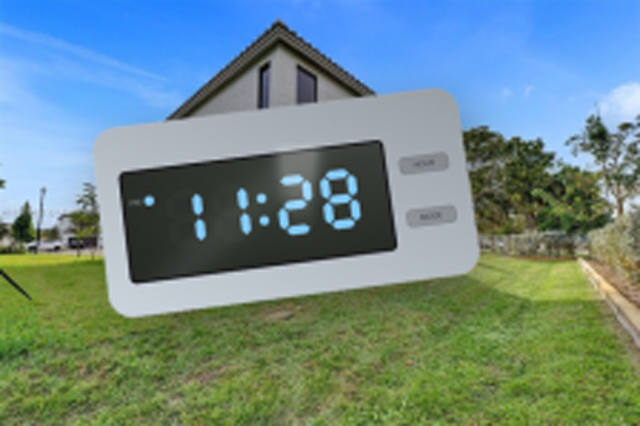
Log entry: h=11 m=28
